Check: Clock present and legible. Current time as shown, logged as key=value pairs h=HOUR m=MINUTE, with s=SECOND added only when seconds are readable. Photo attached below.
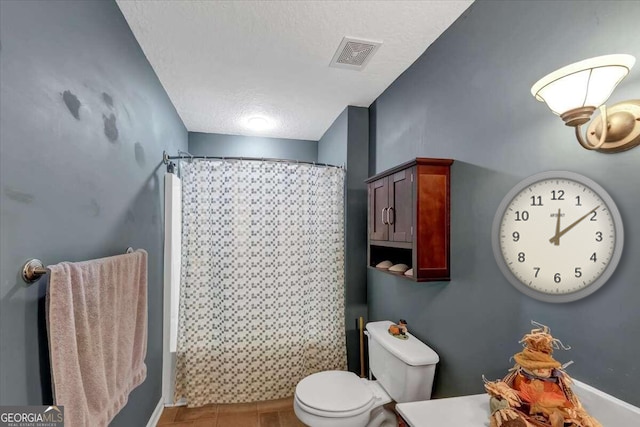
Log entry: h=12 m=9
